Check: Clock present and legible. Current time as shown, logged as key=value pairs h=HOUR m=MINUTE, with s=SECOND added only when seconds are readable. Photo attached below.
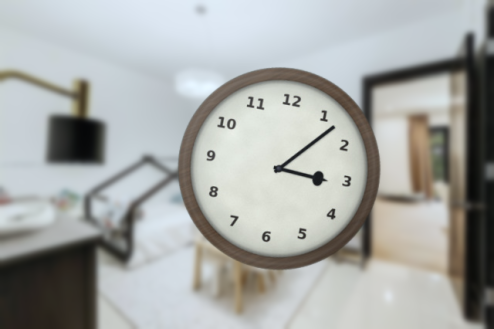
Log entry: h=3 m=7
